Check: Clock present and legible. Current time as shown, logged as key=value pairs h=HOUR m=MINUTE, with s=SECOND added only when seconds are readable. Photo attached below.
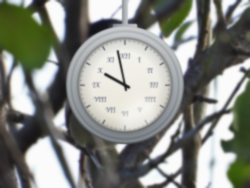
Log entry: h=9 m=58
